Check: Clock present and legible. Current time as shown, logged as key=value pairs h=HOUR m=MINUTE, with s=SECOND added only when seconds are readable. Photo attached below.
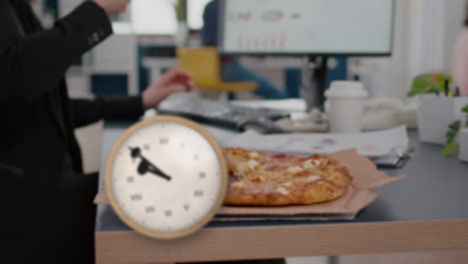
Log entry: h=9 m=52
